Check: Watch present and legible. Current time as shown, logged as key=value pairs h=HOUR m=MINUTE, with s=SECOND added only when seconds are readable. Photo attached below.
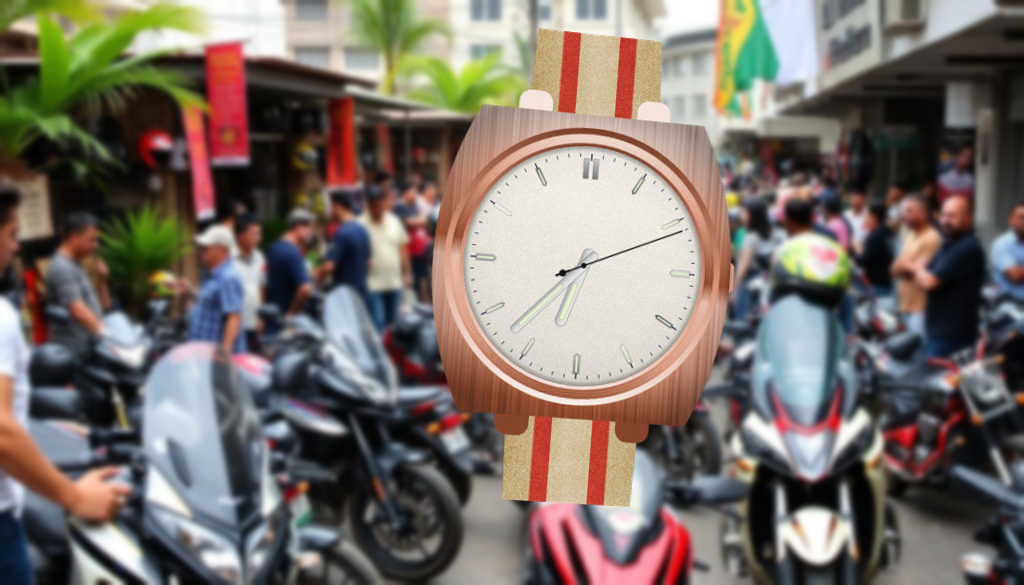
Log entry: h=6 m=37 s=11
